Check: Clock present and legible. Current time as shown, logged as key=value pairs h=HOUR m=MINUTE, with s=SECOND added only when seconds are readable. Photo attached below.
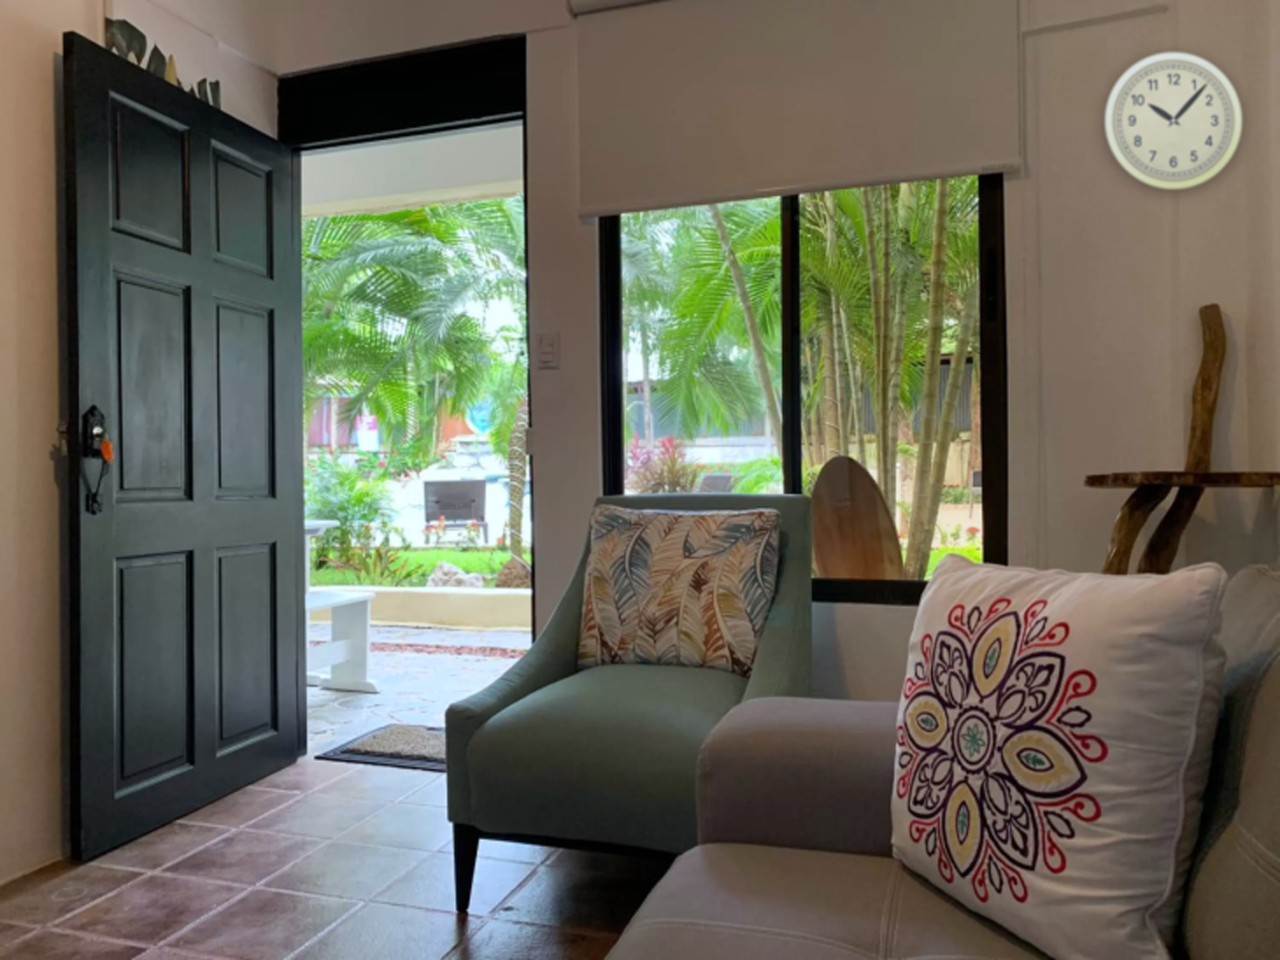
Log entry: h=10 m=7
